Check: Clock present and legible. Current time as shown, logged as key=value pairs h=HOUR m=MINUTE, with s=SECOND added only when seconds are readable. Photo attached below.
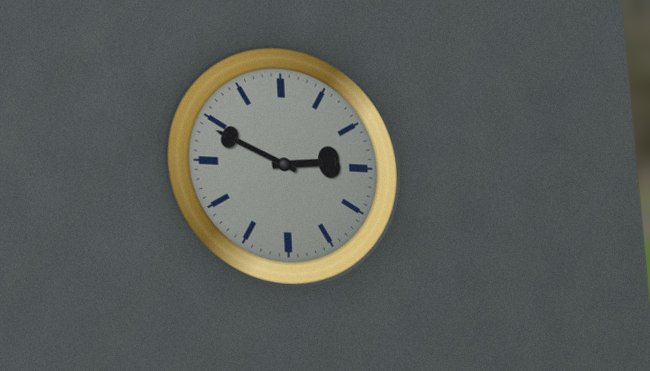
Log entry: h=2 m=49
